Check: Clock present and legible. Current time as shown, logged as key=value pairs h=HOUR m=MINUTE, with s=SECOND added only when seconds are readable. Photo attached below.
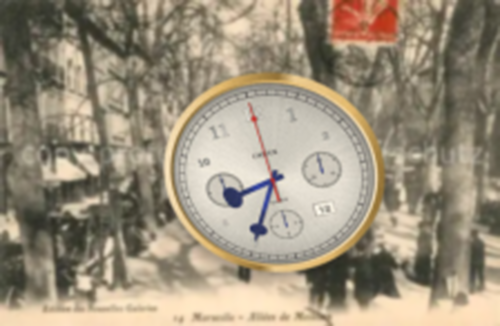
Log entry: h=8 m=35
